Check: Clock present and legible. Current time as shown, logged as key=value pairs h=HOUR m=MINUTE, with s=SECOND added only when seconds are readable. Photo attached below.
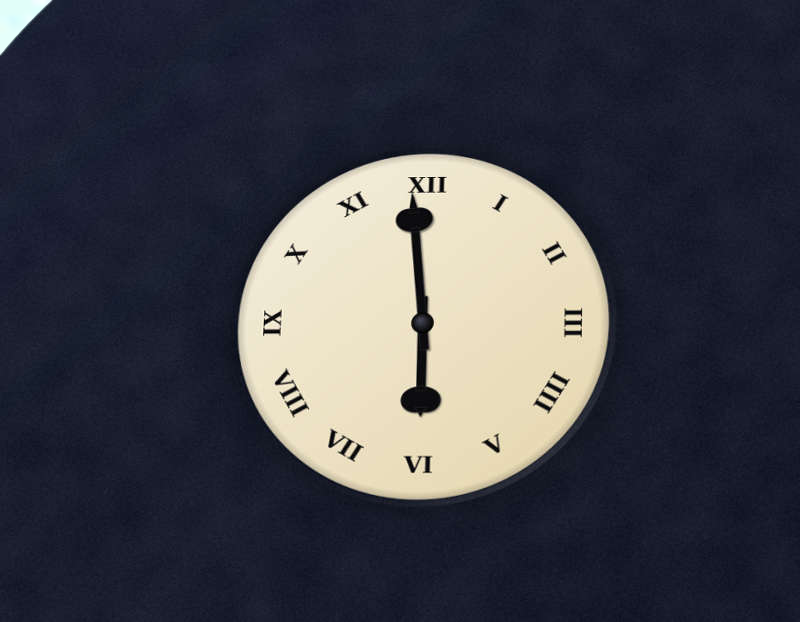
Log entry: h=5 m=59
